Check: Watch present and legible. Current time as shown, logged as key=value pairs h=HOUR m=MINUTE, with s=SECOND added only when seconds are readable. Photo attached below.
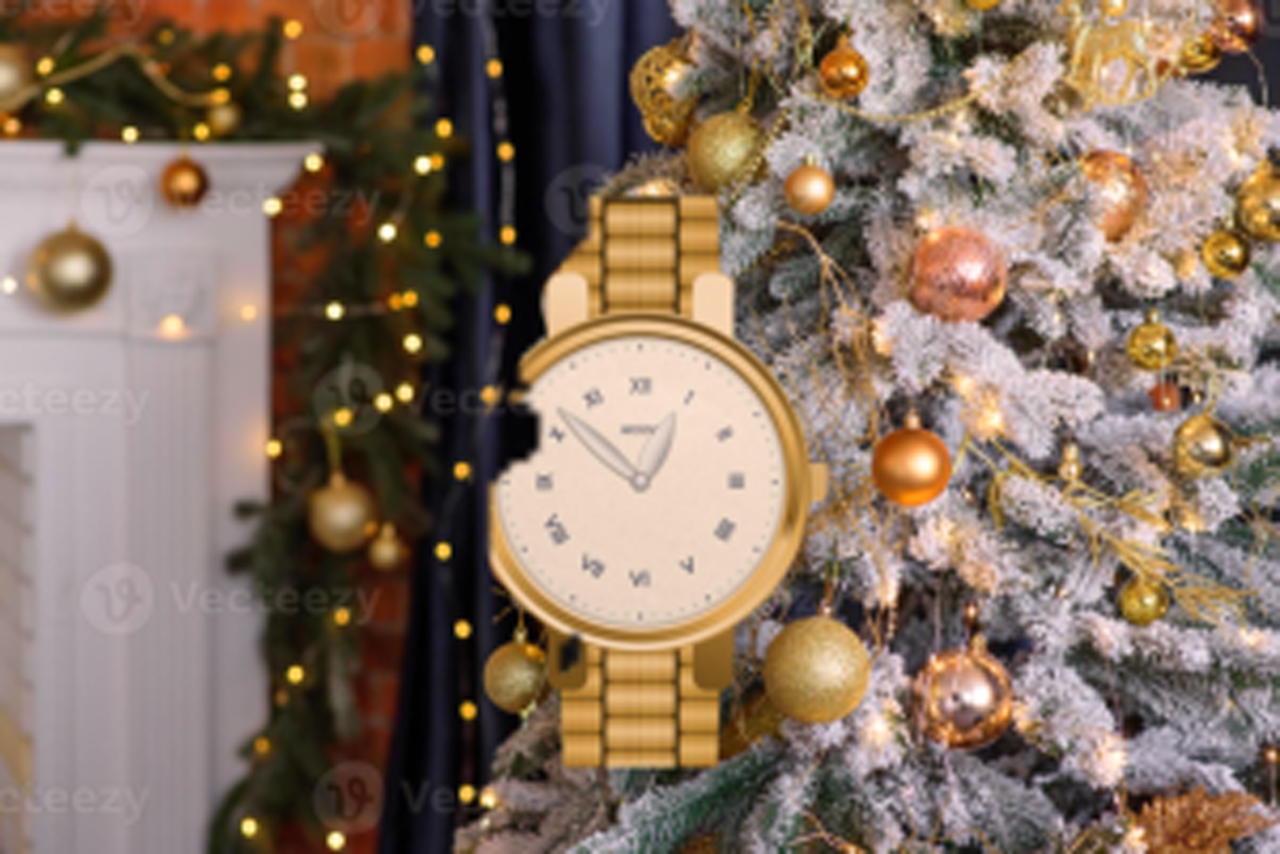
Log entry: h=12 m=52
